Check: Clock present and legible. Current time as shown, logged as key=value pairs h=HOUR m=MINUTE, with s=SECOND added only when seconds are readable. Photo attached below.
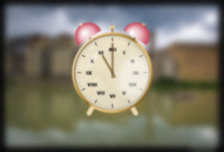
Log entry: h=11 m=0
